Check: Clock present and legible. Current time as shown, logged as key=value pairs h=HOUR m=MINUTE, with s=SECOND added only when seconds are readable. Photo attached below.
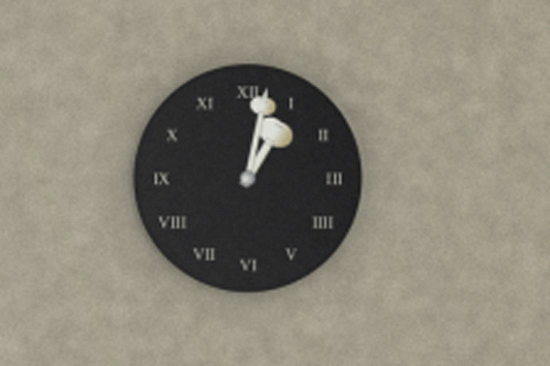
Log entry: h=1 m=2
